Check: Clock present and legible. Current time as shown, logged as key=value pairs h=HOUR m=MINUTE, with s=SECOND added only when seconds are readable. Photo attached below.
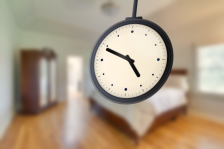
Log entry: h=4 m=49
